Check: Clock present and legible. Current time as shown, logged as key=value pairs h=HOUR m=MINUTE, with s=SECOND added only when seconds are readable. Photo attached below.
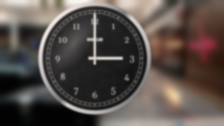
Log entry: h=3 m=0
